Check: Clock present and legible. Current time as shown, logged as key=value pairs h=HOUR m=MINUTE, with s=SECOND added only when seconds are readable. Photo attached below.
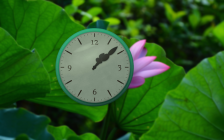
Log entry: h=1 m=8
